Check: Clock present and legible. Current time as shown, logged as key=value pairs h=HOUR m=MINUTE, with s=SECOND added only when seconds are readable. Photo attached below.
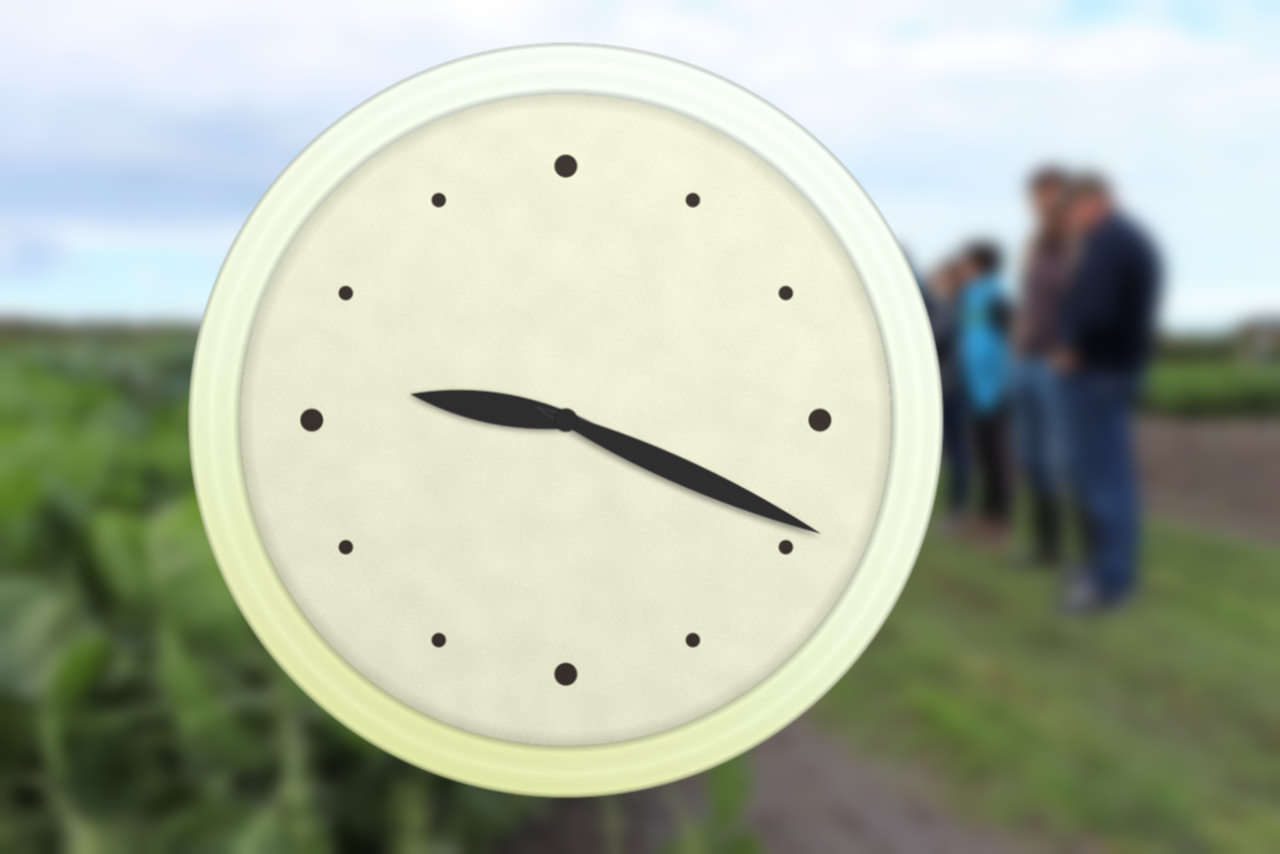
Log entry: h=9 m=19
